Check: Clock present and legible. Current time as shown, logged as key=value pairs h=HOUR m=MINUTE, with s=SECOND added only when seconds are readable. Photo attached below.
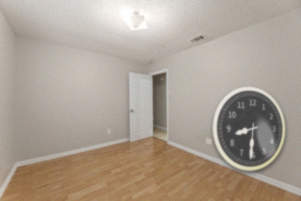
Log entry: h=8 m=31
